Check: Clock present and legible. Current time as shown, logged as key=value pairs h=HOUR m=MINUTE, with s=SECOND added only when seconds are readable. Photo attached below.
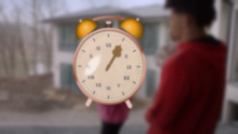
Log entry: h=1 m=5
